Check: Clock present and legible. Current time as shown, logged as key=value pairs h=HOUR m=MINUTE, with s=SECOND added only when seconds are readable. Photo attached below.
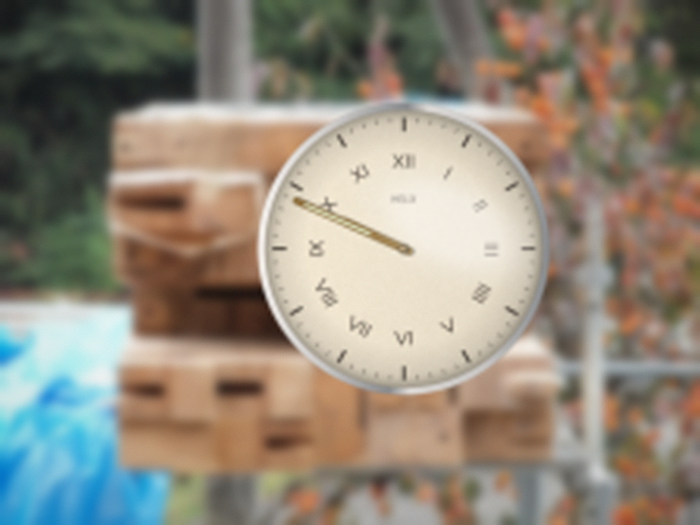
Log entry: h=9 m=49
